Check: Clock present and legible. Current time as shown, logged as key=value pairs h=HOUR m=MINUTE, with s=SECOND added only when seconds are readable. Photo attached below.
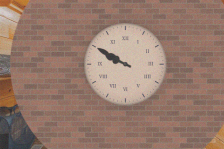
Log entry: h=9 m=50
